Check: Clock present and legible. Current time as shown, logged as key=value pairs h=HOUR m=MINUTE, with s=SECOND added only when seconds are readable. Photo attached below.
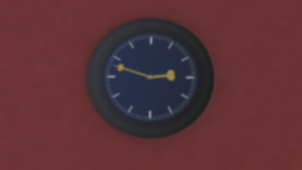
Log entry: h=2 m=48
